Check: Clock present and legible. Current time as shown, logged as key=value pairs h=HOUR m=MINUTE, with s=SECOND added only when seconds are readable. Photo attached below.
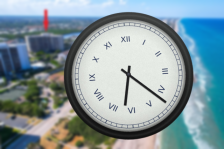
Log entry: h=6 m=22
